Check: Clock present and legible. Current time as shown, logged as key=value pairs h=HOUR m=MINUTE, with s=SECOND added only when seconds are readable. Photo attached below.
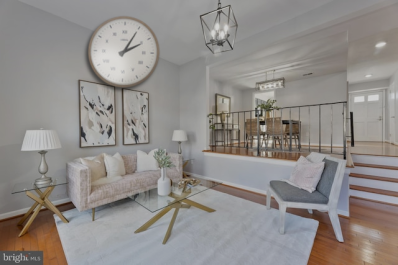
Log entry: h=2 m=5
